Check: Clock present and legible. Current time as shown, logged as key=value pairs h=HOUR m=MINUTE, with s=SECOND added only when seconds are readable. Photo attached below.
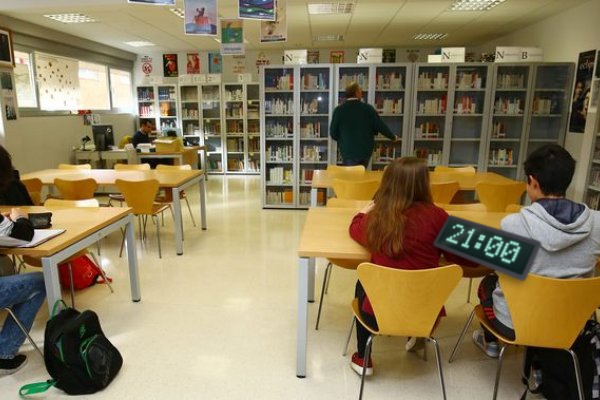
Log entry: h=21 m=0
